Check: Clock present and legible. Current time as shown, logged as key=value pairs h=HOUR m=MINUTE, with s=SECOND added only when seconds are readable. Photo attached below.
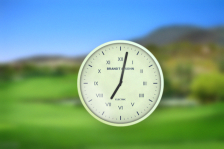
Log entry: h=7 m=2
